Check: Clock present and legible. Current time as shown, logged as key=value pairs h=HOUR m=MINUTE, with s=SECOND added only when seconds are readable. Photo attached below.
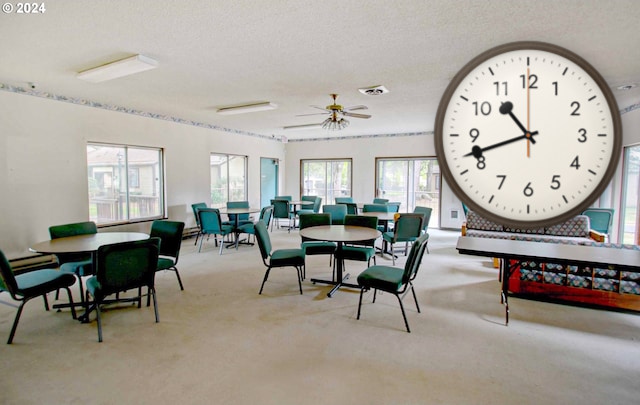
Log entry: h=10 m=42 s=0
